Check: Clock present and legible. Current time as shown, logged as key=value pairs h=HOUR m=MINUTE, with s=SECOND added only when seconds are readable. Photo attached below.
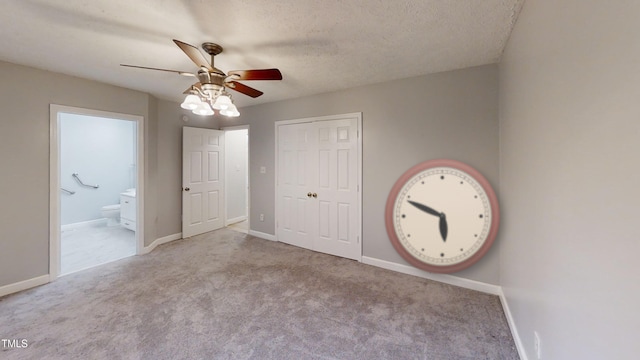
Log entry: h=5 m=49
